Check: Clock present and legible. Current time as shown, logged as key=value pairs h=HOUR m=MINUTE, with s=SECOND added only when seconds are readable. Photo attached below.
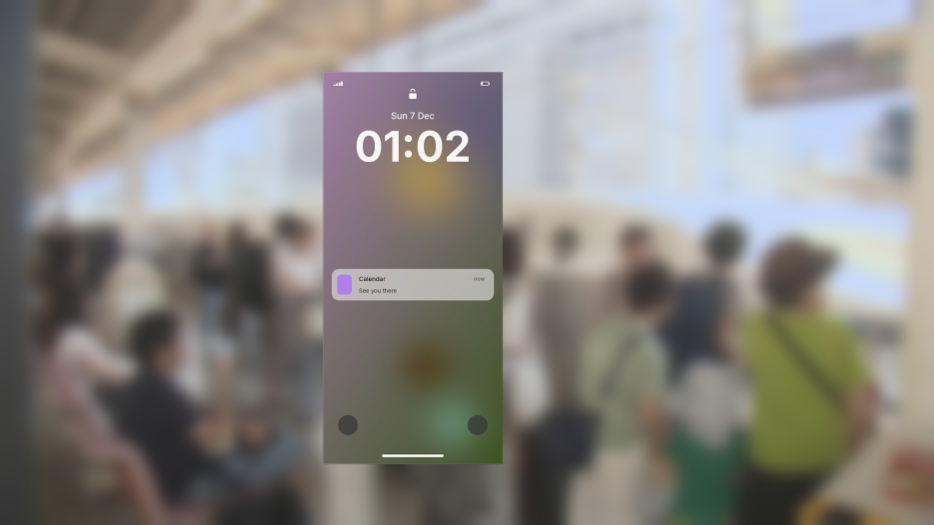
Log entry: h=1 m=2
